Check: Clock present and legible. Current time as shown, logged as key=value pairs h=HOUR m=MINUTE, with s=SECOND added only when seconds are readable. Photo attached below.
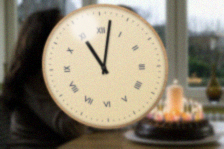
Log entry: h=11 m=2
